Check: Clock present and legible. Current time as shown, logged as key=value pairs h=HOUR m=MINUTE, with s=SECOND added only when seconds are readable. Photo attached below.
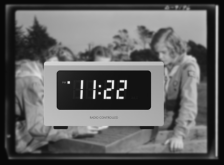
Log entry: h=11 m=22
